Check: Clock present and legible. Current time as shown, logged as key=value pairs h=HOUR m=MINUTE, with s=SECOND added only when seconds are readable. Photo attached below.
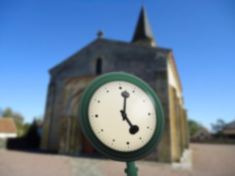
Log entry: h=5 m=2
